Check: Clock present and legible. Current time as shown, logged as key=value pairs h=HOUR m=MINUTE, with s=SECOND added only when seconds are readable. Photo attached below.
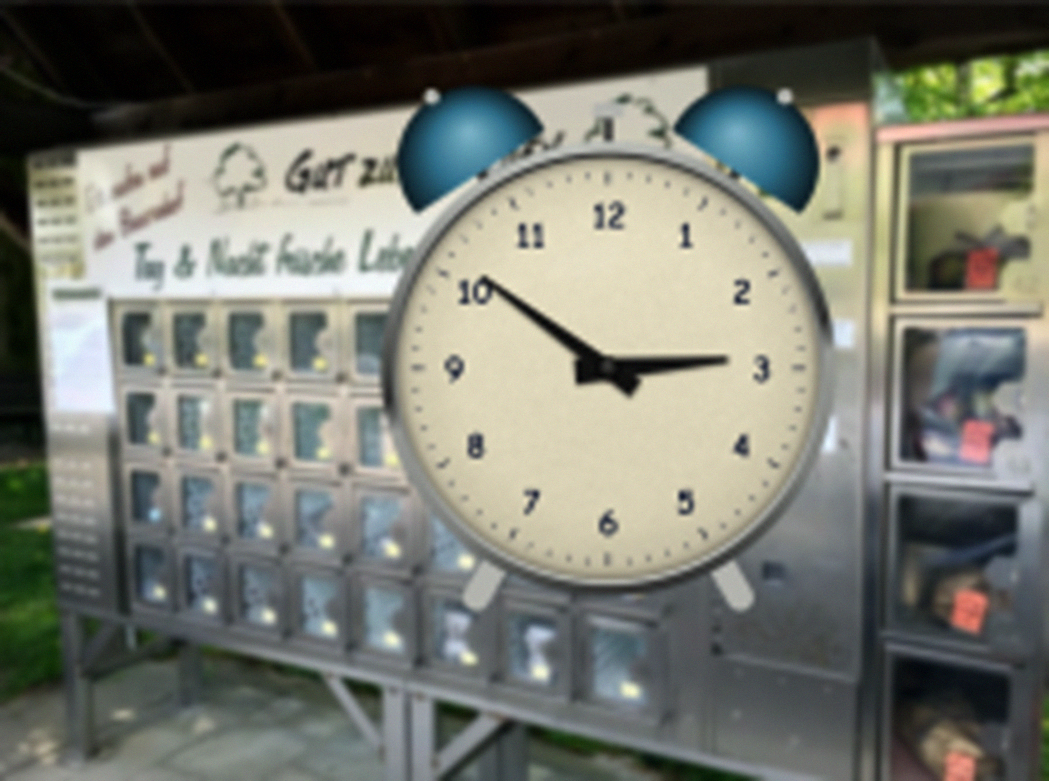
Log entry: h=2 m=51
